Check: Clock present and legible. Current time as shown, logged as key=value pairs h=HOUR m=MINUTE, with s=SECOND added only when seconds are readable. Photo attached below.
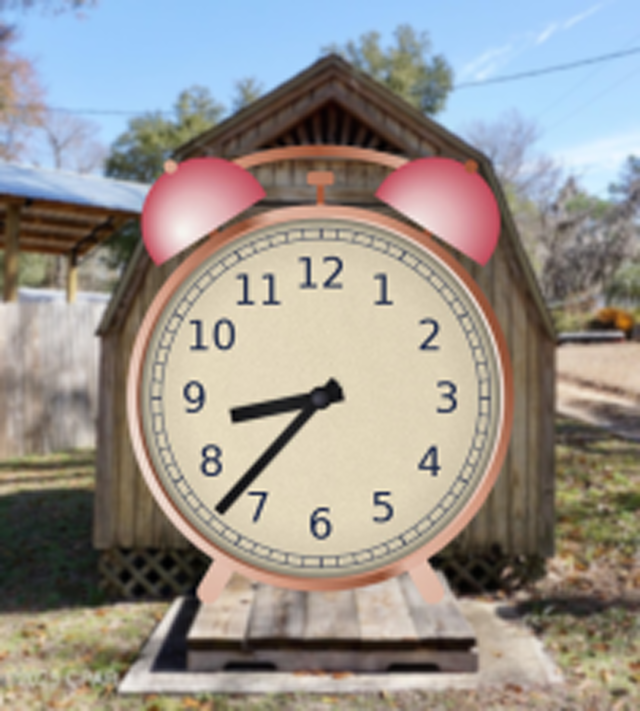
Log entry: h=8 m=37
